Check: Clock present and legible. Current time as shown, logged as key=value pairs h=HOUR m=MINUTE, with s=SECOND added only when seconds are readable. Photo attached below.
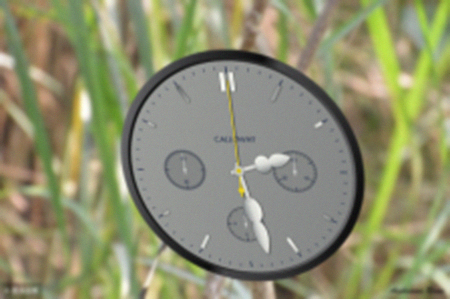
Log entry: h=2 m=28
